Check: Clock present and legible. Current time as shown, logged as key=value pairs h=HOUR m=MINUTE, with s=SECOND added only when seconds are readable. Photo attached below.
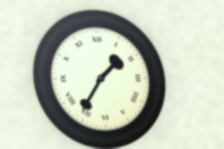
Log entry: h=1 m=36
